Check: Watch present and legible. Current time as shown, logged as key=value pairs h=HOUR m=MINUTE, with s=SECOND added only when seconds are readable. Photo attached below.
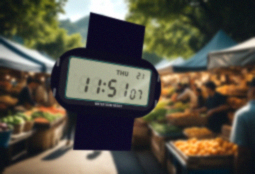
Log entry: h=11 m=51 s=7
